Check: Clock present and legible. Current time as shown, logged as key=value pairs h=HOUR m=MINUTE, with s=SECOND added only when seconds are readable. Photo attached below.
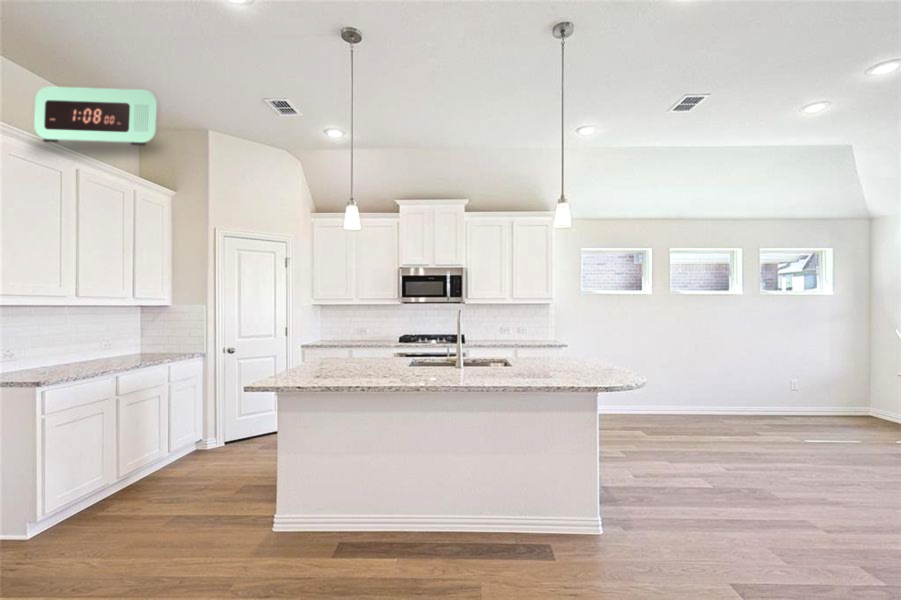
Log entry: h=1 m=8
